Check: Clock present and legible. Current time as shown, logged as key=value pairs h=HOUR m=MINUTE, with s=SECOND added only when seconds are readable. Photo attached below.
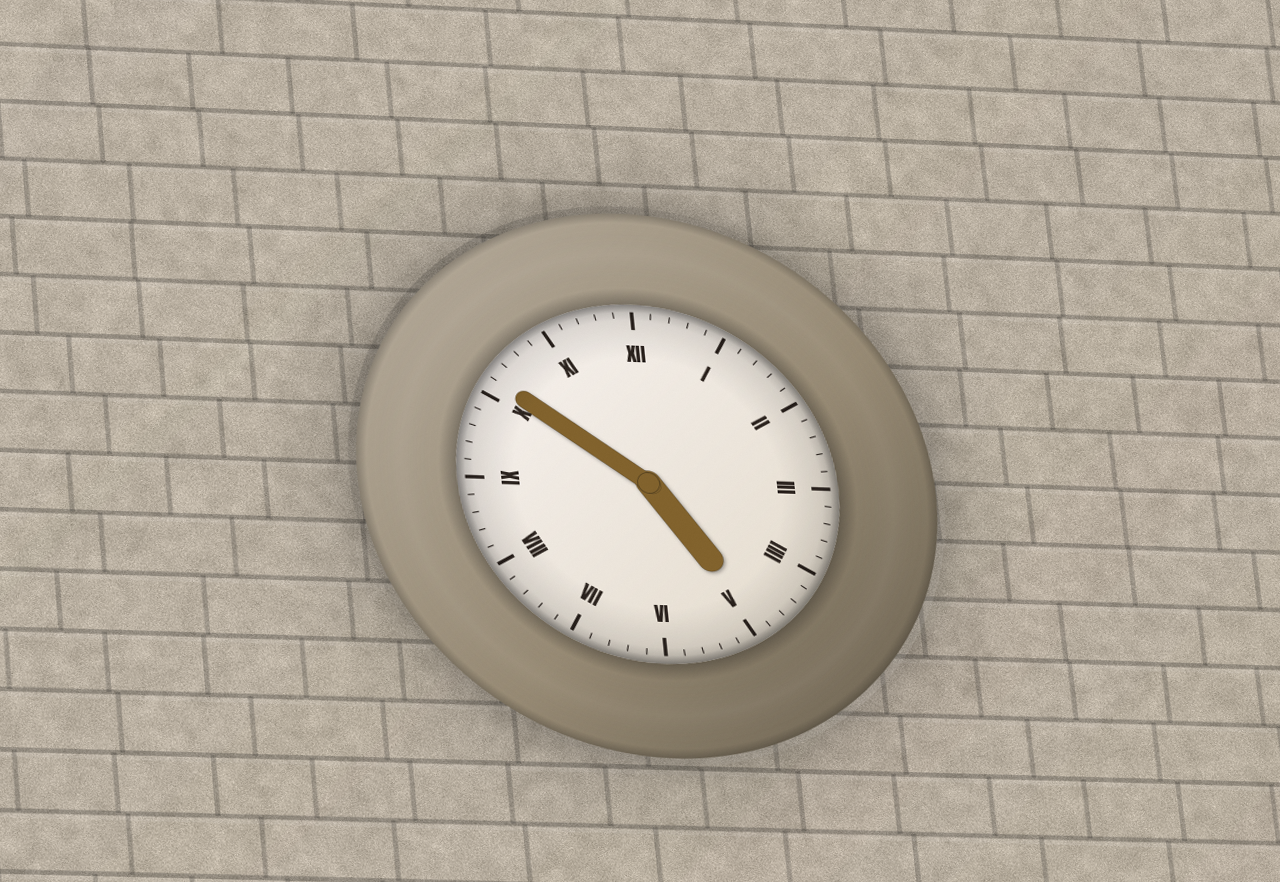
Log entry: h=4 m=51
